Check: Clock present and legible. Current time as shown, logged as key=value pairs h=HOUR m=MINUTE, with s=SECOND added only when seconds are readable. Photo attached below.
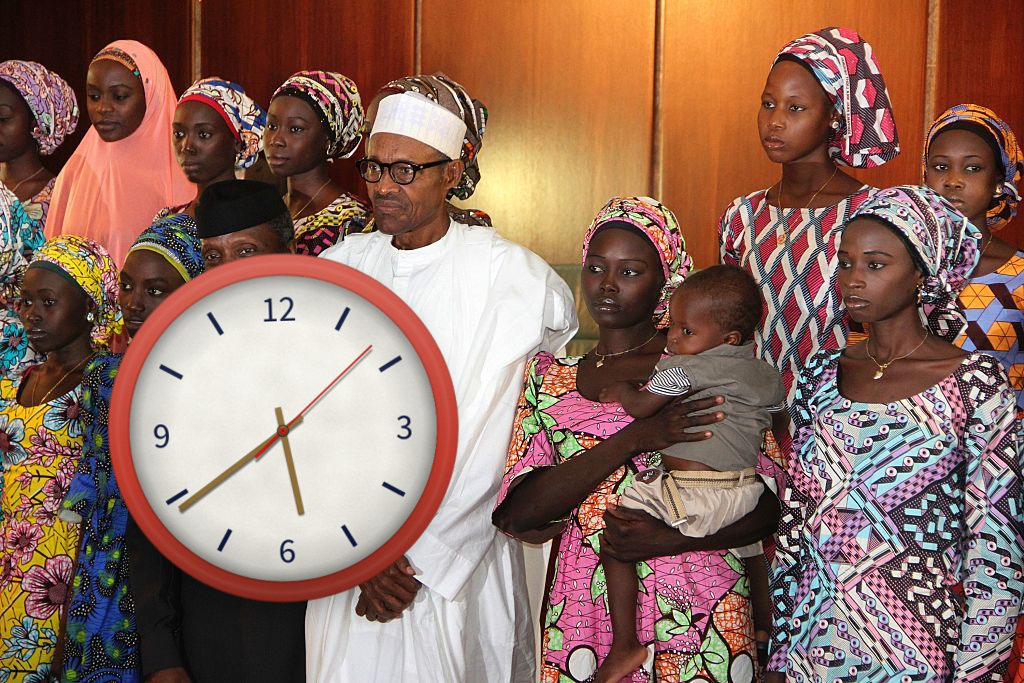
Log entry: h=5 m=39 s=8
